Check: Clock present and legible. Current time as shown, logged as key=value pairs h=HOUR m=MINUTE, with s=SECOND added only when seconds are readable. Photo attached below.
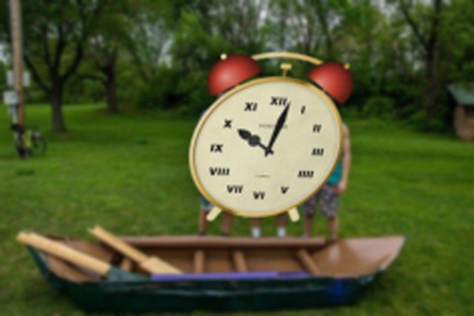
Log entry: h=10 m=2
